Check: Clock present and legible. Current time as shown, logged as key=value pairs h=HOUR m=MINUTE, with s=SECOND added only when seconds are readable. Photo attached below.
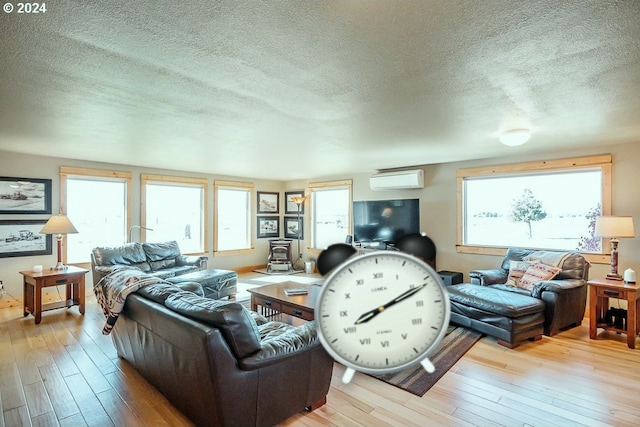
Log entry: h=8 m=11
